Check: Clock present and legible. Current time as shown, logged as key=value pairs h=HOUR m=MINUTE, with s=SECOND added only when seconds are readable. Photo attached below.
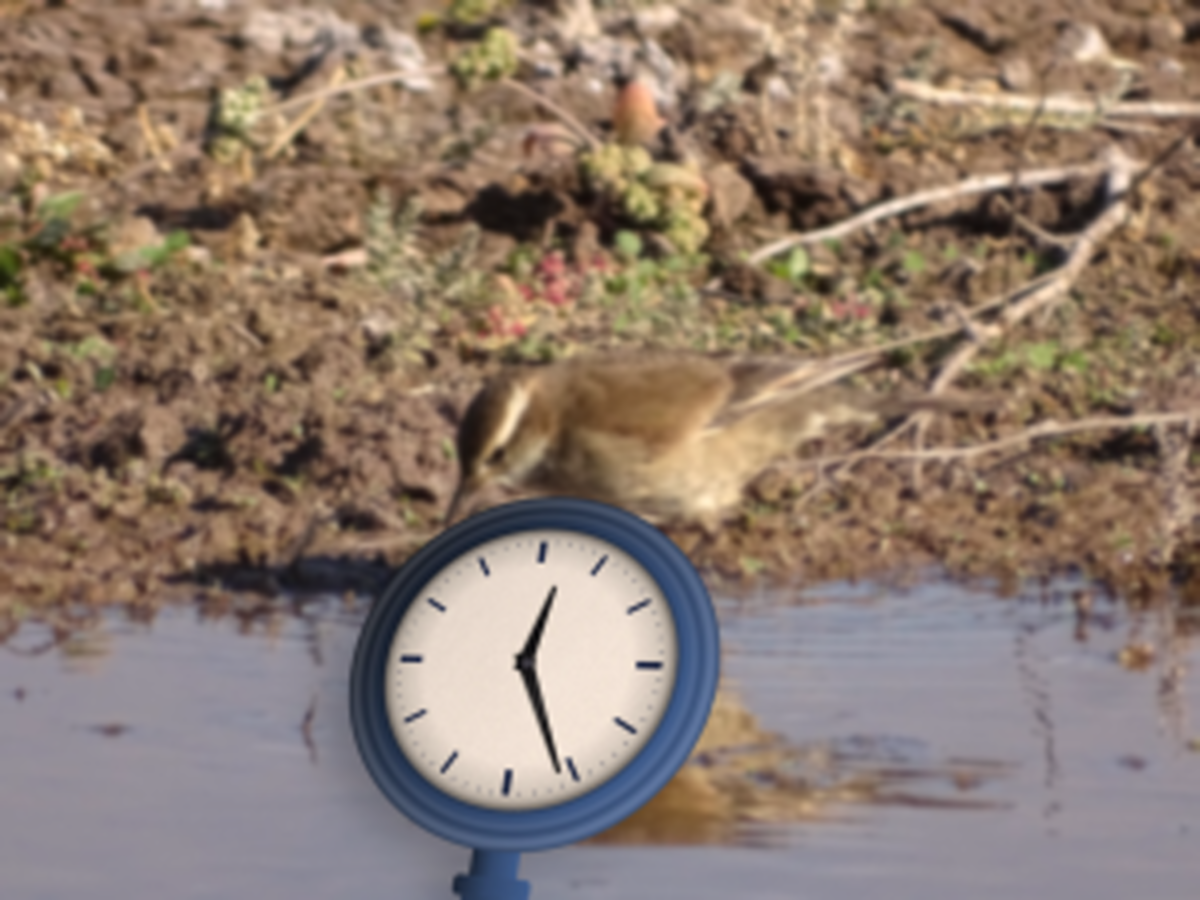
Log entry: h=12 m=26
